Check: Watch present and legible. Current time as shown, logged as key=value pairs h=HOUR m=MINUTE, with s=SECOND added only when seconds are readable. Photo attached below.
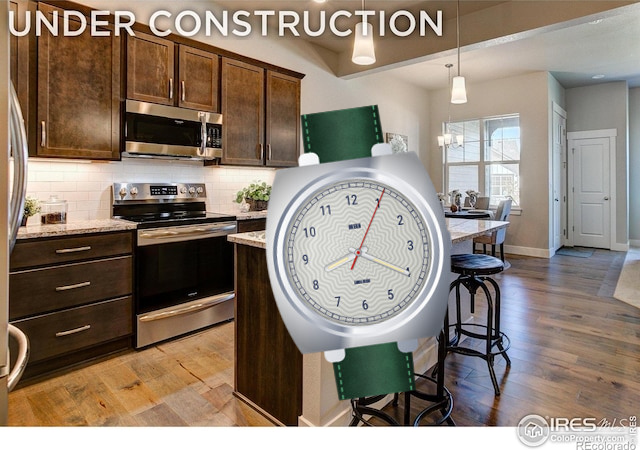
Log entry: h=8 m=20 s=5
